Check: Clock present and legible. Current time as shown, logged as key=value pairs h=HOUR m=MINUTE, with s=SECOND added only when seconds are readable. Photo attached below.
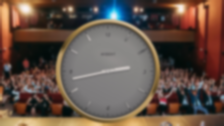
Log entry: h=2 m=43
